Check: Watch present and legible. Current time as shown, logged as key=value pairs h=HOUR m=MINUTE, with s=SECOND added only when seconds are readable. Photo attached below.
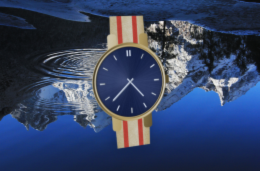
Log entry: h=4 m=38
